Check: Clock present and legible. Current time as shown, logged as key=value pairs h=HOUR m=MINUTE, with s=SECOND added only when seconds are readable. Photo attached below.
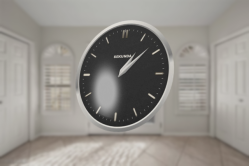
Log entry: h=1 m=8
